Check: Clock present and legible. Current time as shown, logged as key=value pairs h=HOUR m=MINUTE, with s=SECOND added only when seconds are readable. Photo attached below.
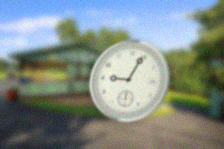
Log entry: h=9 m=4
